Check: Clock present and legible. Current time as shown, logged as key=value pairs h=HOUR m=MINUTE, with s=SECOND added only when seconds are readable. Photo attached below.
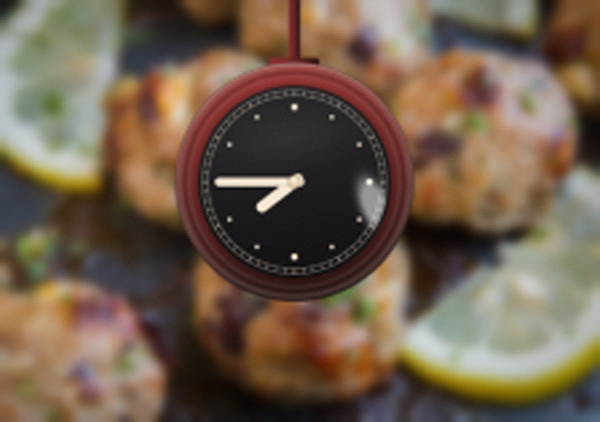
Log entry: h=7 m=45
